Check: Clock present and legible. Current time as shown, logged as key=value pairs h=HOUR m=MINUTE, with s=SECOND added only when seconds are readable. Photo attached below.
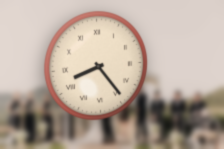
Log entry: h=8 m=24
